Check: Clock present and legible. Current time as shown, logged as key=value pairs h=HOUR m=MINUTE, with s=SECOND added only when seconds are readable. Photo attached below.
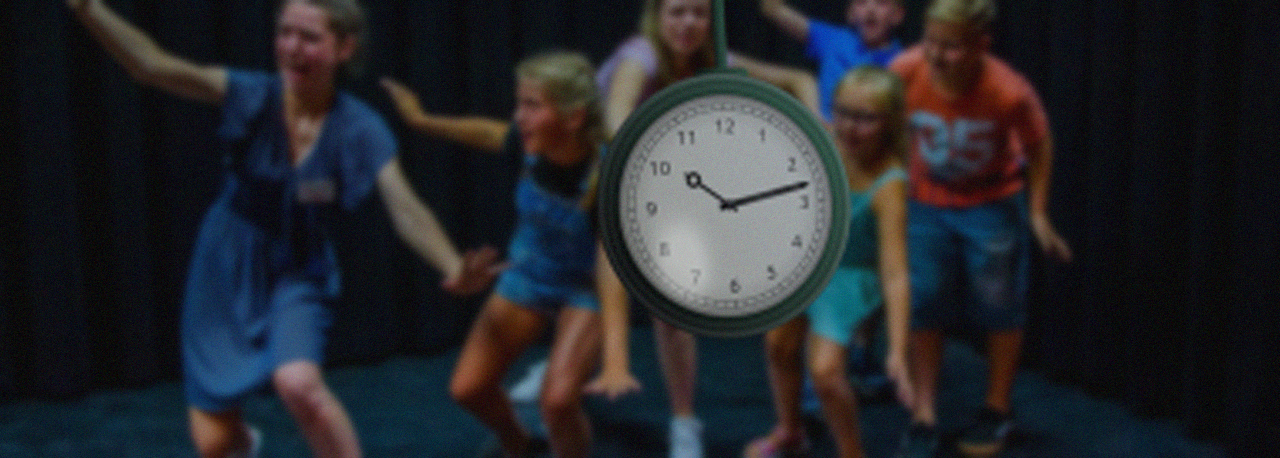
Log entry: h=10 m=13
